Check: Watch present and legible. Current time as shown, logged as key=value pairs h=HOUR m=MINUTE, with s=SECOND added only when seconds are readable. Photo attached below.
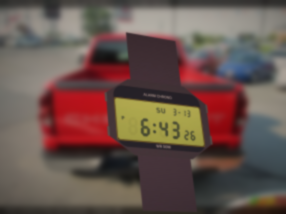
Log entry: h=6 m=43
